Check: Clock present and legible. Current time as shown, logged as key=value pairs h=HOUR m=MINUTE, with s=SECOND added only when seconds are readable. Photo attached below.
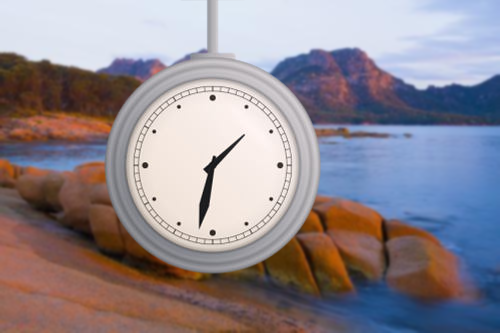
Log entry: h=1 m=32
